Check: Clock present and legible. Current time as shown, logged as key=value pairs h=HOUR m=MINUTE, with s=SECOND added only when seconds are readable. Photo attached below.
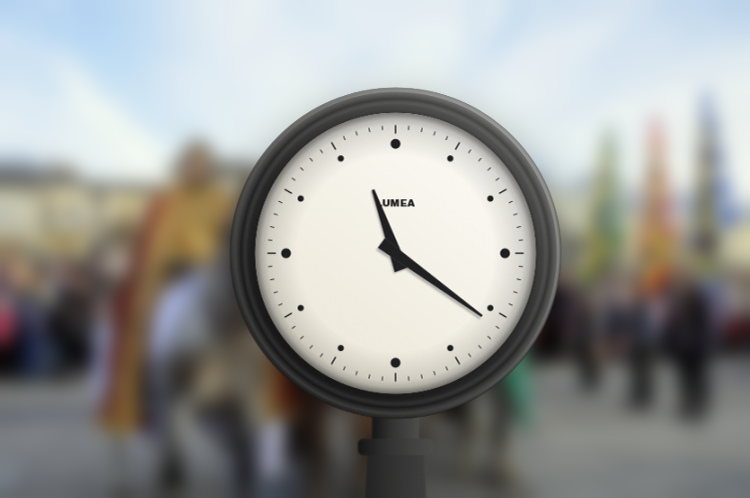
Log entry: h=11 m=21
